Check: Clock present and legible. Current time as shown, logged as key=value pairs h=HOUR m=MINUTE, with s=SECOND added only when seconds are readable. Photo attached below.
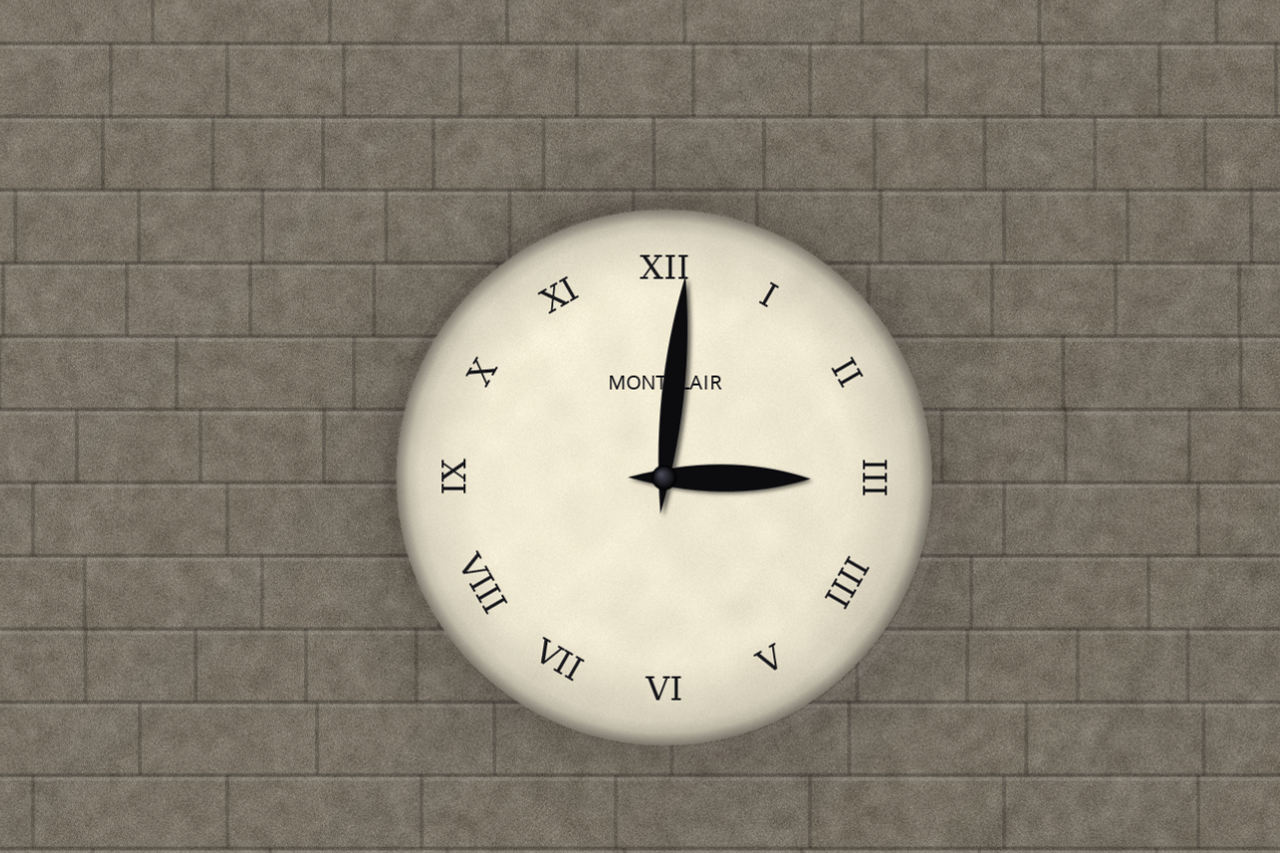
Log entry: h=3 m=1
